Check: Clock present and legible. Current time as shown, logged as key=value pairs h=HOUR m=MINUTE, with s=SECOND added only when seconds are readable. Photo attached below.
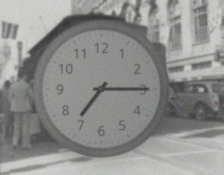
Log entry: h=7 m=15
